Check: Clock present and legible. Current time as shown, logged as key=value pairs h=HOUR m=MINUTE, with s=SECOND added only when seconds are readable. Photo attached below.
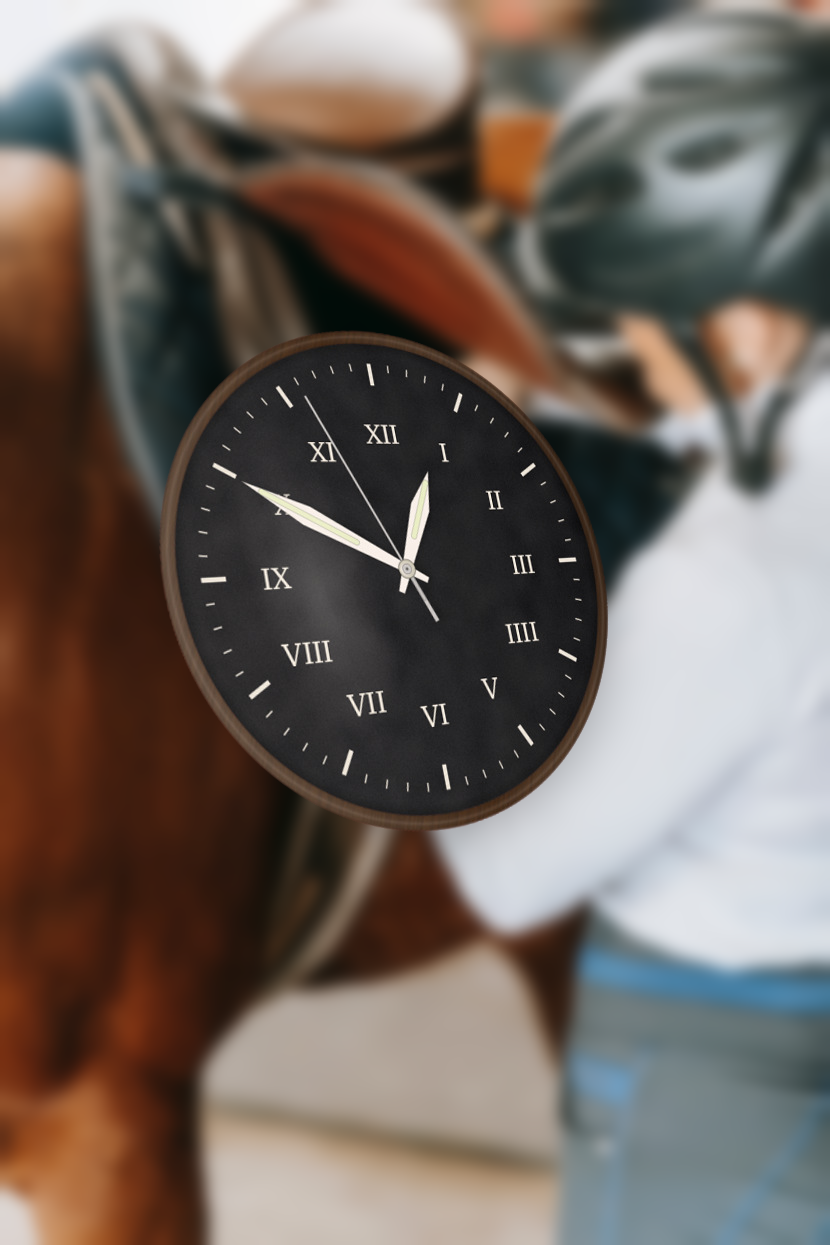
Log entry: h=12 m=49 s=56
